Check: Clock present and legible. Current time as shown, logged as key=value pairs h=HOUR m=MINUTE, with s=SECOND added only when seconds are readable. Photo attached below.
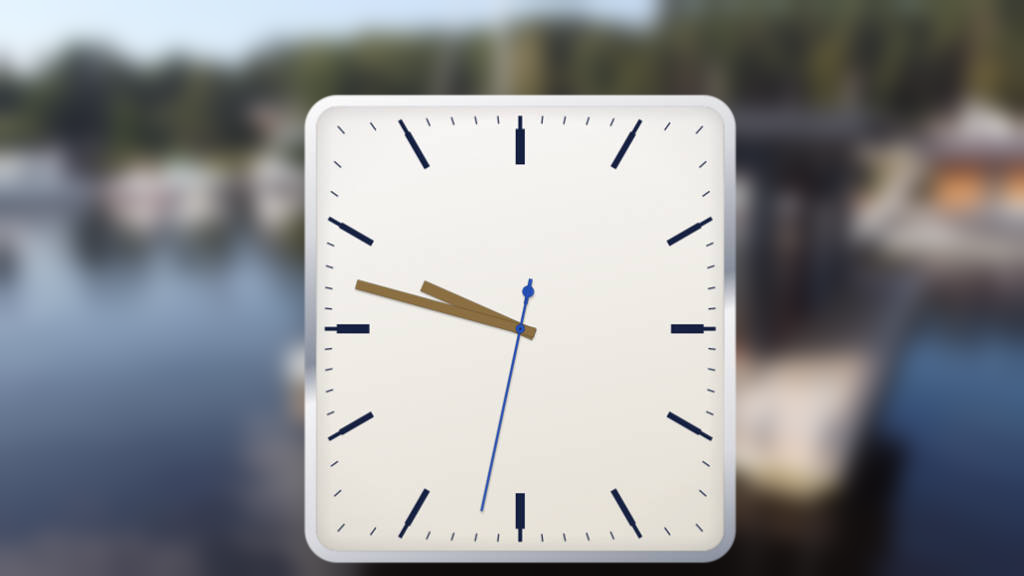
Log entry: h=9 m=47 s=32
